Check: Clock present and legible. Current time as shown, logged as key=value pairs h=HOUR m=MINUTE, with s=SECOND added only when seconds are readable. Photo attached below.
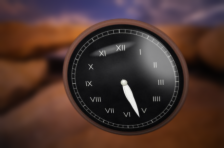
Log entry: h=5 m=27
